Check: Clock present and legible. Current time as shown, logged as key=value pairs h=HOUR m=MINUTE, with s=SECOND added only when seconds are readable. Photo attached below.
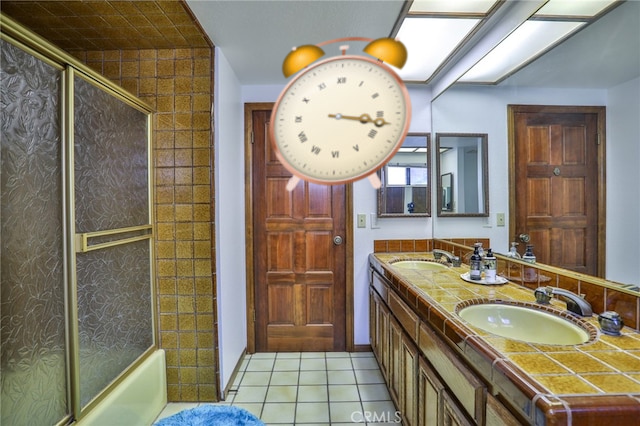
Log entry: h=3 m=17
